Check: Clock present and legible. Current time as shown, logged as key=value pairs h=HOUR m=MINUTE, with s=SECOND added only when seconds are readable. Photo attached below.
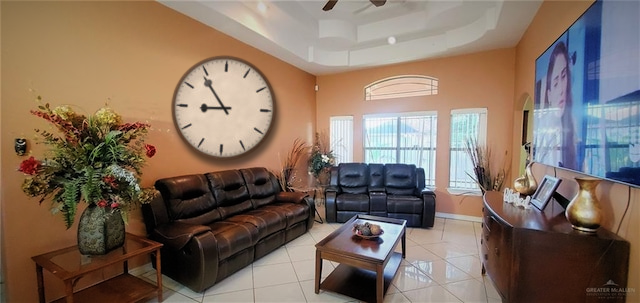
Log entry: h=8 m=54
